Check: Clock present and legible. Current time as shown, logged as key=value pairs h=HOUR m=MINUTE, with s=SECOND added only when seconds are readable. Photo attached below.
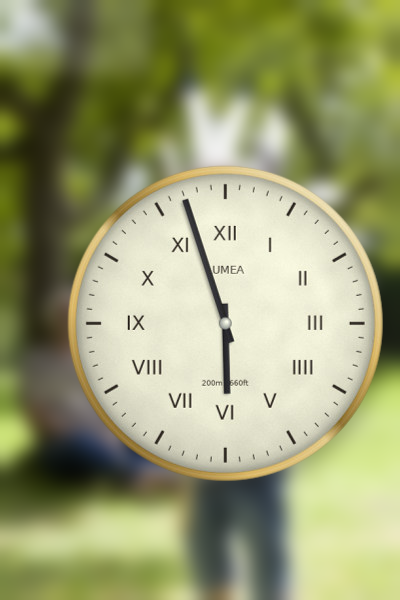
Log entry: h=5 m=57
